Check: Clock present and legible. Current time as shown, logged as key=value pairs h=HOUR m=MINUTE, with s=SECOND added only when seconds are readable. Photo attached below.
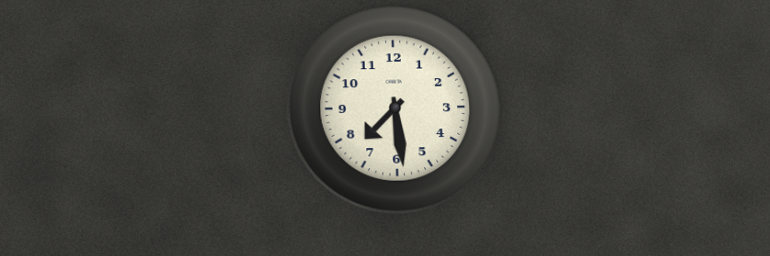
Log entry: h=7 m=29
